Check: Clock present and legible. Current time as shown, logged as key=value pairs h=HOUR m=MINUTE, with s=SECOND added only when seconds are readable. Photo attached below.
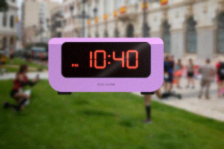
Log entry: h=10 m=40
